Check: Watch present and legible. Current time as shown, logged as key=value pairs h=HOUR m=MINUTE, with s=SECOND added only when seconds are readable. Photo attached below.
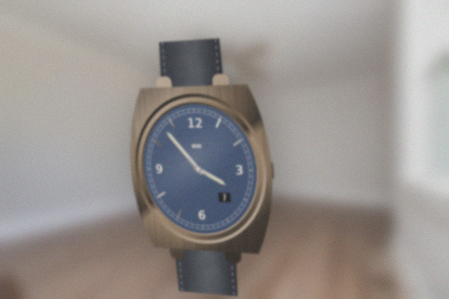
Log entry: h=3 m=53
